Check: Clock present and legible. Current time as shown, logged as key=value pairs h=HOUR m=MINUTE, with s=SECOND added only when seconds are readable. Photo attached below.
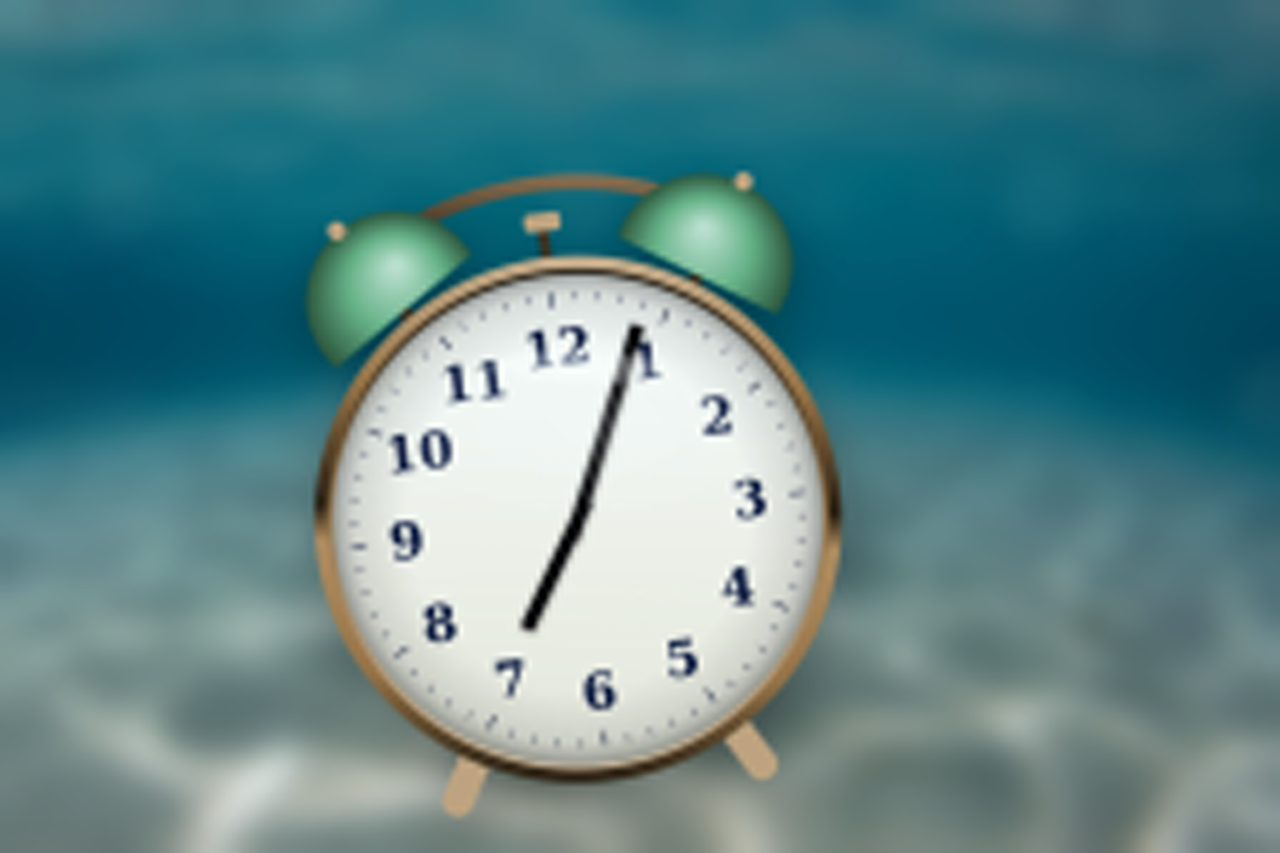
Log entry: h=7 m=4
